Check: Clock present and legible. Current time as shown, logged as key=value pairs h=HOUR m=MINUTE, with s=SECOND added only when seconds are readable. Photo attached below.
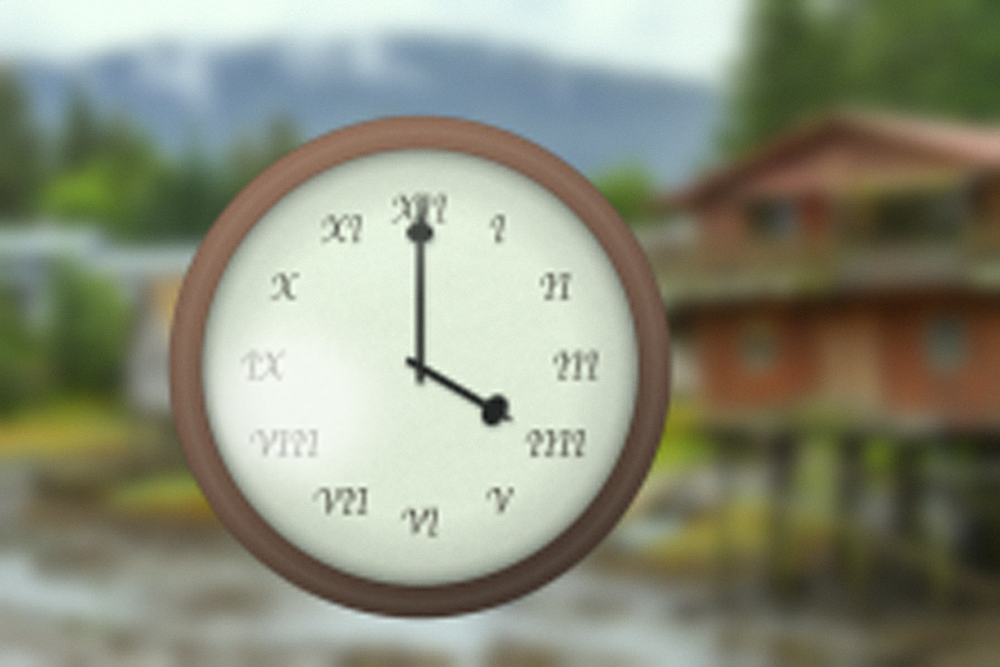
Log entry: h=4 m=0
